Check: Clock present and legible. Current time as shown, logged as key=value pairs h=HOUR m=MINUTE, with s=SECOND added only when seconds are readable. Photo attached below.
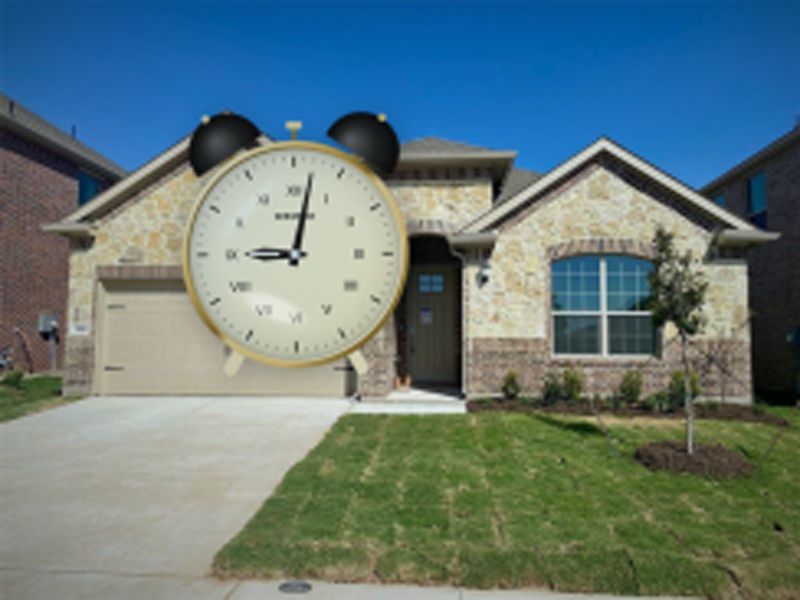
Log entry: h=9 m=2
